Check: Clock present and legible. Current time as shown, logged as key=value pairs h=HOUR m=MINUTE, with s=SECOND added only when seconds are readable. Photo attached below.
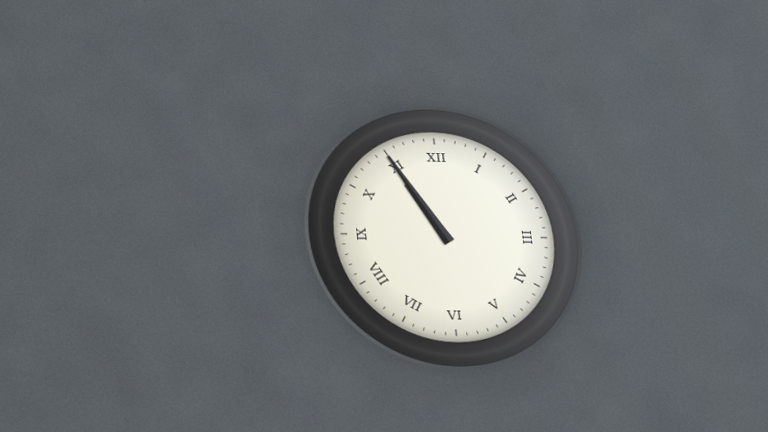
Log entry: h=10 m=55
